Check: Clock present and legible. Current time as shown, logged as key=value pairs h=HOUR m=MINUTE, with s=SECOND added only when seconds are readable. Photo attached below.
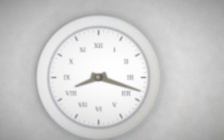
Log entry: h=8 m=18
